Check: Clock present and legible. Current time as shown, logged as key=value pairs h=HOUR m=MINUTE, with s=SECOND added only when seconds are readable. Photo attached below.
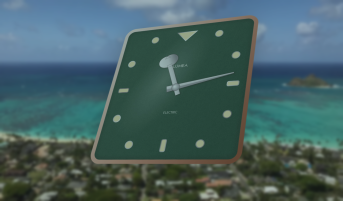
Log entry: h=11 m=13
